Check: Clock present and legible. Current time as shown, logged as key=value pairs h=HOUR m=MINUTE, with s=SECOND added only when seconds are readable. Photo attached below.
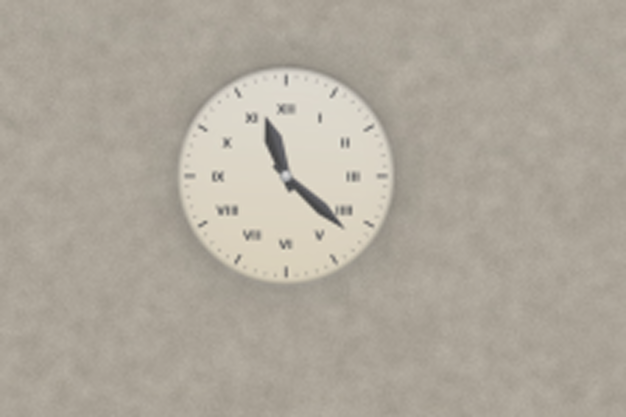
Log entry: h=11 m=22
